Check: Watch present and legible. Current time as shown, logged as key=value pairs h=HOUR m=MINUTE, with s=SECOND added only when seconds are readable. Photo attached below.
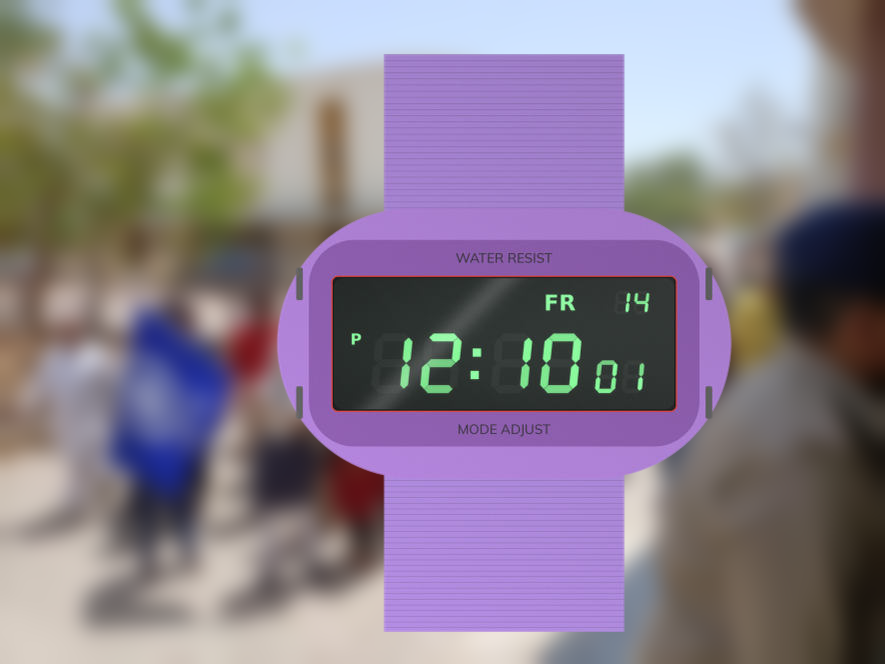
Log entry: h=12 m=10 s=1
